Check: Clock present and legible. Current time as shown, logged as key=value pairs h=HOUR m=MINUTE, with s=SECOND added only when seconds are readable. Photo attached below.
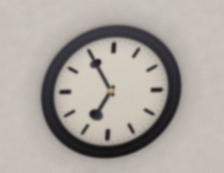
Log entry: h=6 m=55
